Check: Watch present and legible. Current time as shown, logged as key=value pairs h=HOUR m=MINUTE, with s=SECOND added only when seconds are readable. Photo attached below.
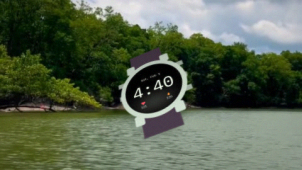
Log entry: h=4 m=40
